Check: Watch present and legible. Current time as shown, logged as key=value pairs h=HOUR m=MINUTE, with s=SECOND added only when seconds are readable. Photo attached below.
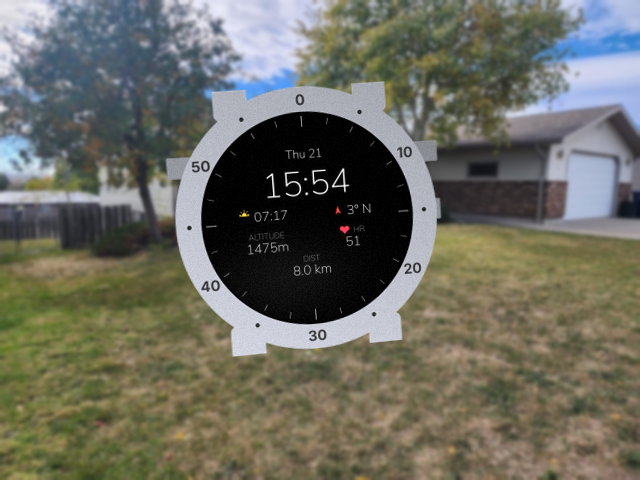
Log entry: h=15 m=54
